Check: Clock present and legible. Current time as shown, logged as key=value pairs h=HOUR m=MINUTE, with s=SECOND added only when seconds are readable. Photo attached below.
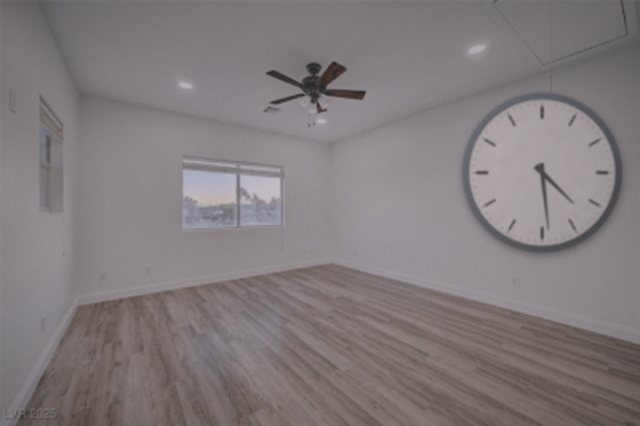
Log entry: h=4 m=29
